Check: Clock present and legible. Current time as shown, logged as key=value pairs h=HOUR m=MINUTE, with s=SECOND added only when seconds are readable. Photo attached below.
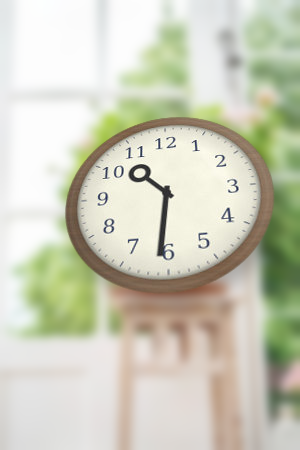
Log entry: h=10 m=31
